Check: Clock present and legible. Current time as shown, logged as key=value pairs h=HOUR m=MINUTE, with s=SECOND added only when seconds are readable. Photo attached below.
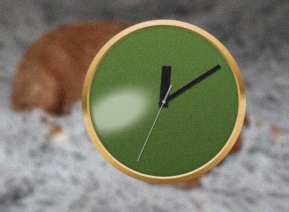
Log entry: h=12 m=9 s=34
